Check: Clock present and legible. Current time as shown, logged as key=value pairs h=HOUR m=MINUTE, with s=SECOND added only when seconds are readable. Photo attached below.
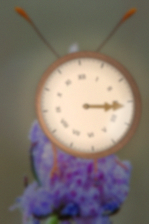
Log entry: h=3 m=16
